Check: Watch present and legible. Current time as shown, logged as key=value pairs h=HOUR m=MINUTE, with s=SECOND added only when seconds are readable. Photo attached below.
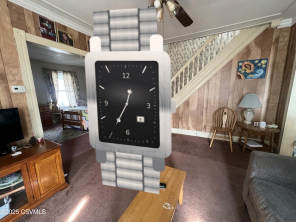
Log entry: h=12 m=35
